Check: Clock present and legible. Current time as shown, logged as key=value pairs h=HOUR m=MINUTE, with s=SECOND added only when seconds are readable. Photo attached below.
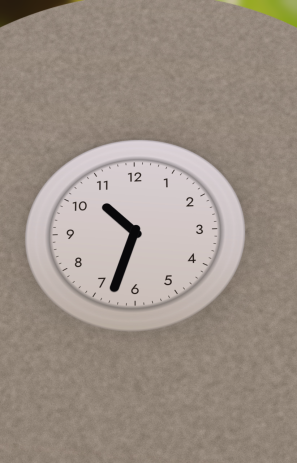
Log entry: h=10 m=33
